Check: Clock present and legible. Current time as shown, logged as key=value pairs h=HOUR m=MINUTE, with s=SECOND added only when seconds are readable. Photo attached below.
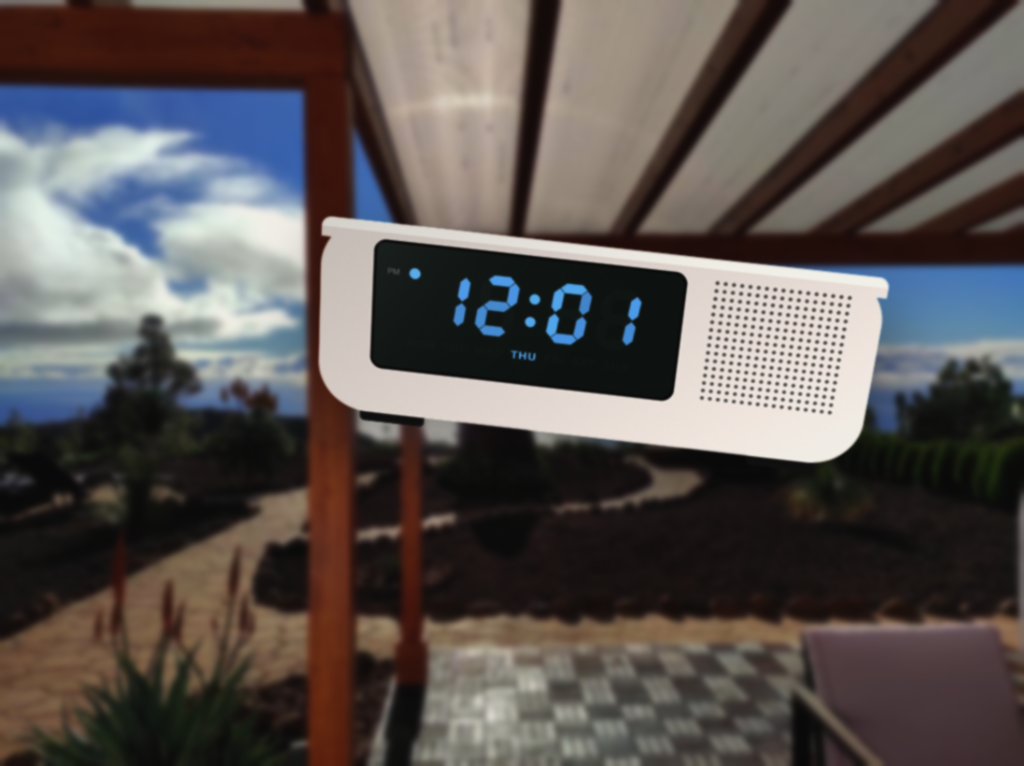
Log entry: h=12 m=1
